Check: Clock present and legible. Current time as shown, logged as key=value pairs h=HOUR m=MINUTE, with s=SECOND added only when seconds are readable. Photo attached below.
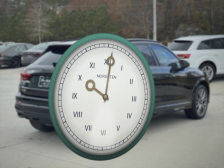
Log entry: h=10 m=1
